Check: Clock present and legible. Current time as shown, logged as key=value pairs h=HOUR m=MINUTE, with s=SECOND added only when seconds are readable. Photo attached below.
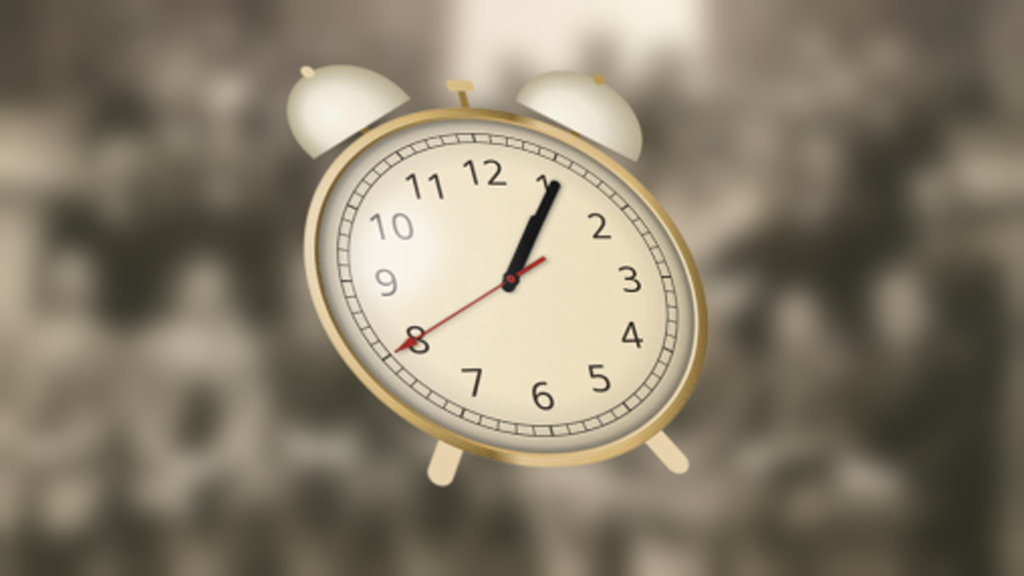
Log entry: h=1 m=5 s=40
